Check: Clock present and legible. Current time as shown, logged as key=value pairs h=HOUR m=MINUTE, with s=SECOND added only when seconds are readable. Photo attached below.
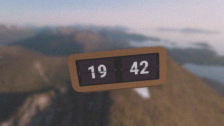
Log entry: h=19 m=42
